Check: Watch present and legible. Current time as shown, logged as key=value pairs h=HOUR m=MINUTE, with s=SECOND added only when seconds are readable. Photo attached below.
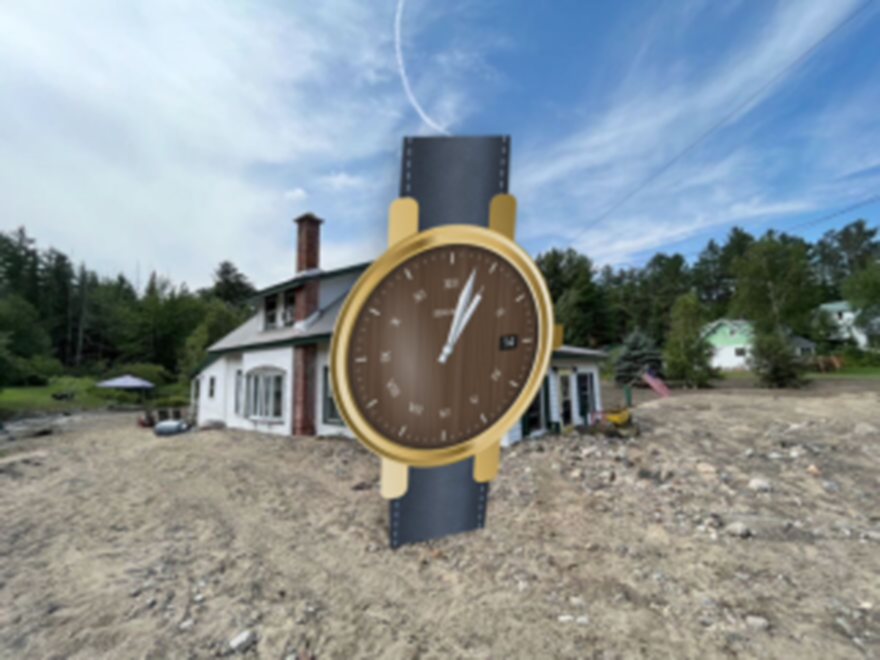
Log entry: h=1 m=3
